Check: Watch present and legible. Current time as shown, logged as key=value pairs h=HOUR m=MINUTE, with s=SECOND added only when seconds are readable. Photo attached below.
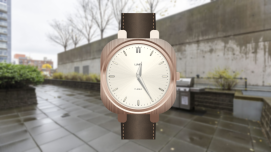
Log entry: h=12 m=25
